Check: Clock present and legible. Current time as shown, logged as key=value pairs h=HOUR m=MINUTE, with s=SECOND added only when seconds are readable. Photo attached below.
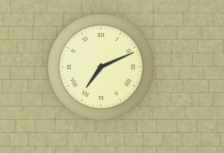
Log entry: h=7 m=11
